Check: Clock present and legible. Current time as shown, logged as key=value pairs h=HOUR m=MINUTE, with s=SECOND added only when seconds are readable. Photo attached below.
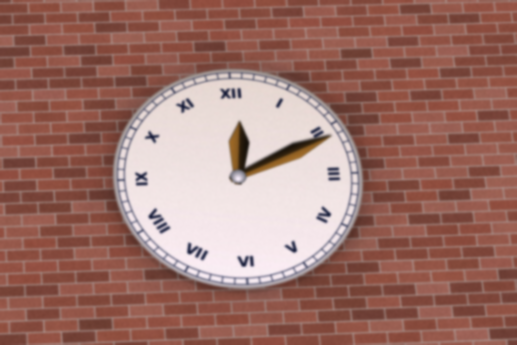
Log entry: h=12 m=11
